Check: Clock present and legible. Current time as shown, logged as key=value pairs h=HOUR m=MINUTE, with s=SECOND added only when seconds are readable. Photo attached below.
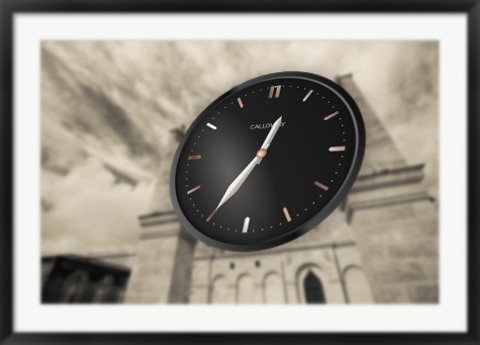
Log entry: h=12 m=35
